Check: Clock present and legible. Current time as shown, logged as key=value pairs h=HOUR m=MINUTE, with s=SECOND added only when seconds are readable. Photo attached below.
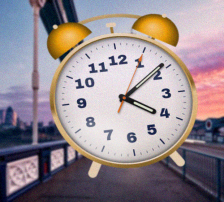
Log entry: h=4 m=9 s=5
